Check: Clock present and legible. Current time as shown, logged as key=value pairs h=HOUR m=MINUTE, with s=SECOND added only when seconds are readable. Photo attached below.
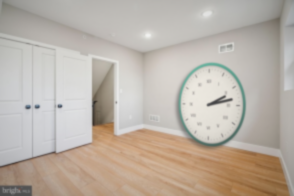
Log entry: h=2 m=13
